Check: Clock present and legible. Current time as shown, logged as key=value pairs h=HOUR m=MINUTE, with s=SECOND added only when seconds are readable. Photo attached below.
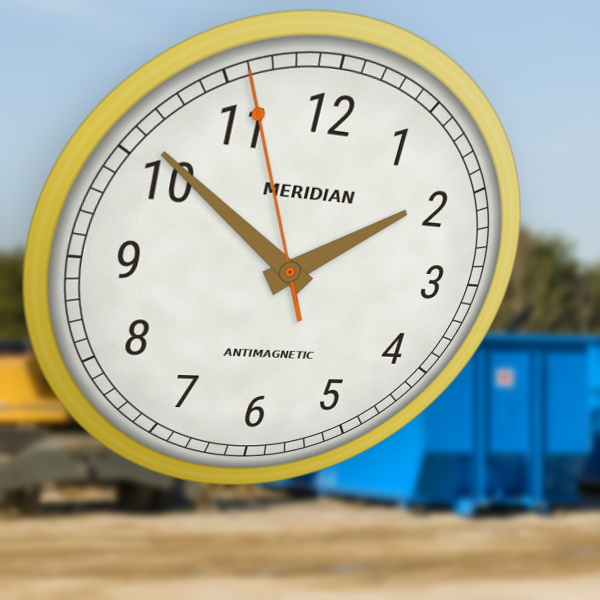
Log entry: h=1 m=50 s=56
